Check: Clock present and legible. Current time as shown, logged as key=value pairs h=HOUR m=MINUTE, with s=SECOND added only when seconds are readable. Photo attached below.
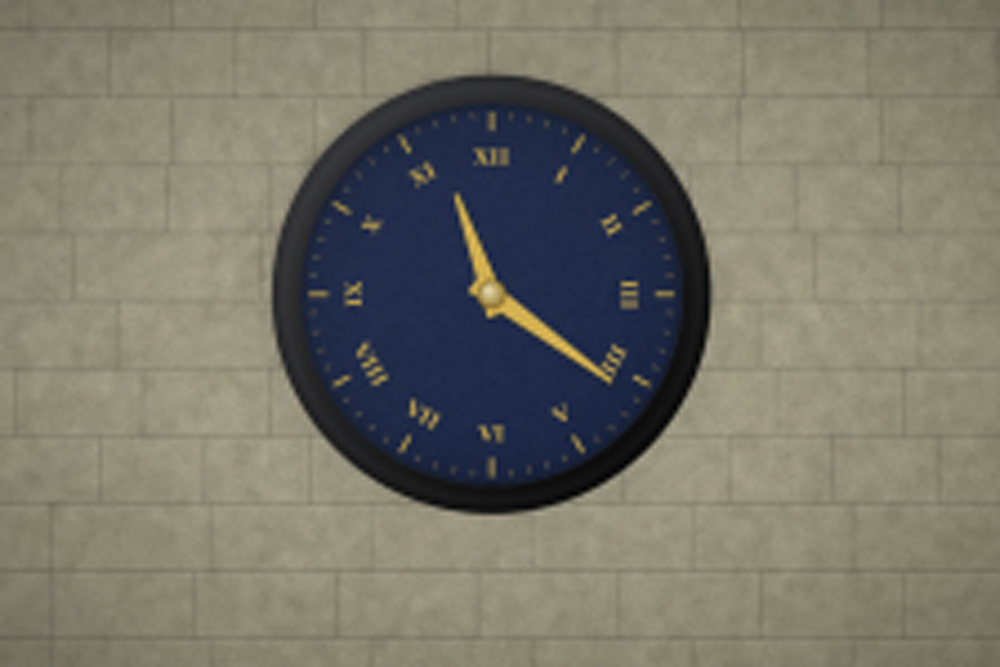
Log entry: h=11 m=21
